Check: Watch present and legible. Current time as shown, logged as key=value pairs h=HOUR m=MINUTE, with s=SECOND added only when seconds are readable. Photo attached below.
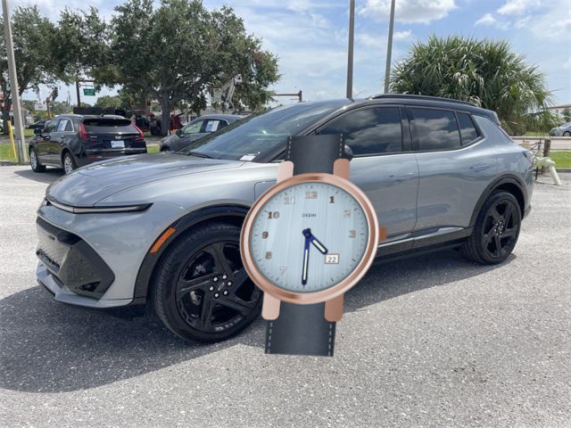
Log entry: h=4 m=30
